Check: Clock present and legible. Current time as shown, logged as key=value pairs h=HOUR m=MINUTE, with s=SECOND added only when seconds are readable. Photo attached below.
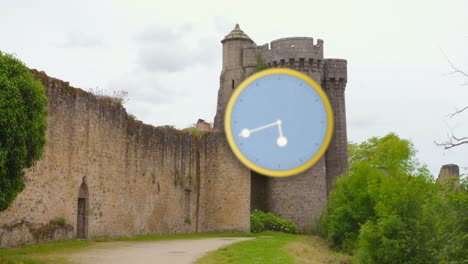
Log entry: h=5 m=42
